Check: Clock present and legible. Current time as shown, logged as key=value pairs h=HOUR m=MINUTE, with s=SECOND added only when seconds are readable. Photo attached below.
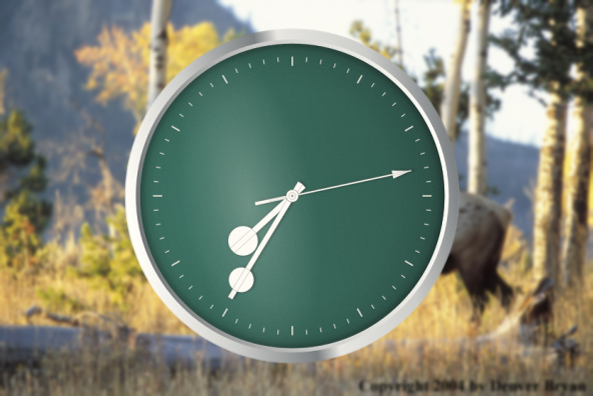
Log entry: h=7 m=35 s=13
